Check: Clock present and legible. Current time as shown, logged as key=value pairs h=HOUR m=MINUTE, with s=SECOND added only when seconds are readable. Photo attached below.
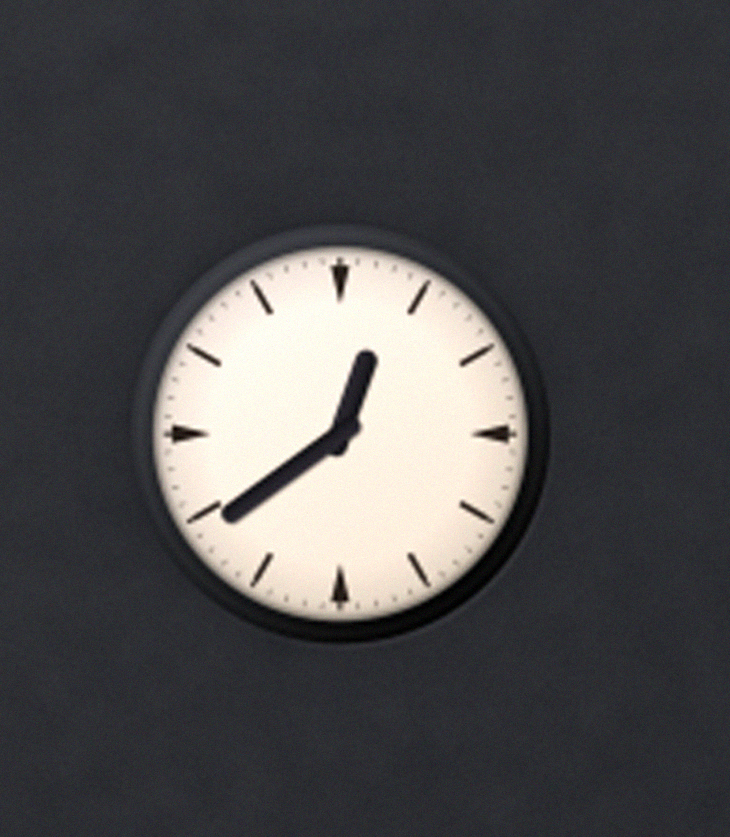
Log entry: h=12 m=39
